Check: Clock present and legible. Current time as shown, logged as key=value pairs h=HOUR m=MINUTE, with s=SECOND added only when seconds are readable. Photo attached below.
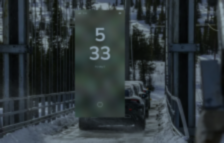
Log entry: h=5 m=33
